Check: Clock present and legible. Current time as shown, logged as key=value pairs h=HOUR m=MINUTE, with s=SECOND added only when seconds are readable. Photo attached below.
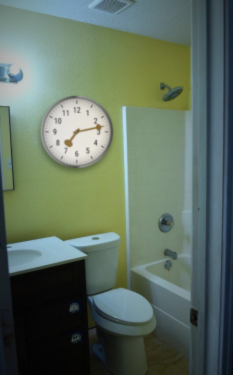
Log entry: h=7 m=13
